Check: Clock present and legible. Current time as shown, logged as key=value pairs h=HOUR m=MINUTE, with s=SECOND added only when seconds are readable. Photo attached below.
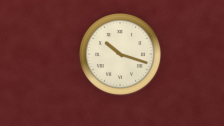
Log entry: h=10 m=18
